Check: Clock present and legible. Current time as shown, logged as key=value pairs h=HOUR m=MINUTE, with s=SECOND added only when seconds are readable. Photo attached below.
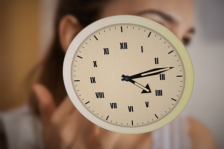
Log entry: h=4 m=13
